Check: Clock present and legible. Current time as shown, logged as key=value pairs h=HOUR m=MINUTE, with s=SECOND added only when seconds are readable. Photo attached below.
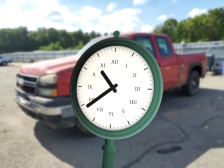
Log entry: h=10 m=39
